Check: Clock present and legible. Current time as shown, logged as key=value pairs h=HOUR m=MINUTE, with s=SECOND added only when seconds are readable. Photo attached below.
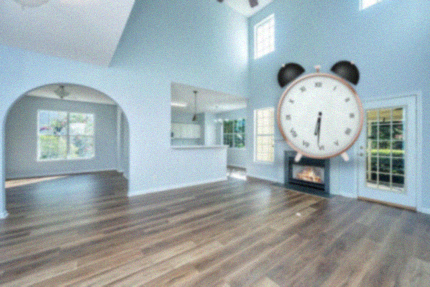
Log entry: h=6 m=31
